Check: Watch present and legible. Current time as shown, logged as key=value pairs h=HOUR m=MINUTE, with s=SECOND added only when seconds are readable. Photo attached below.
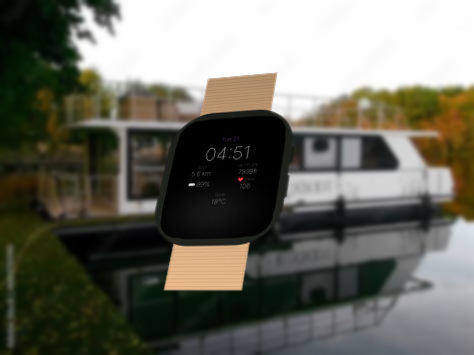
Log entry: h=4 m=51
